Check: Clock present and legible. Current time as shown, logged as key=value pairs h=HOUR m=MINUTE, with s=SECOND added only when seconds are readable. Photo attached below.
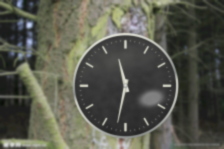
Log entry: h=11 m=32
